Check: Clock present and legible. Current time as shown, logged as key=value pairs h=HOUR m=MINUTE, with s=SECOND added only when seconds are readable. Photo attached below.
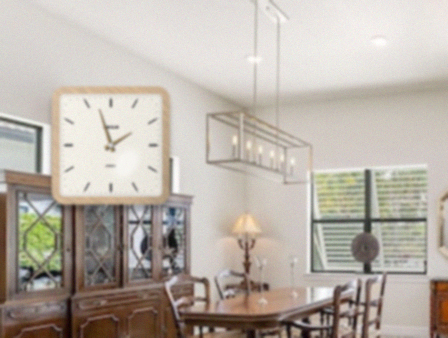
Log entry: h=1 m=57
